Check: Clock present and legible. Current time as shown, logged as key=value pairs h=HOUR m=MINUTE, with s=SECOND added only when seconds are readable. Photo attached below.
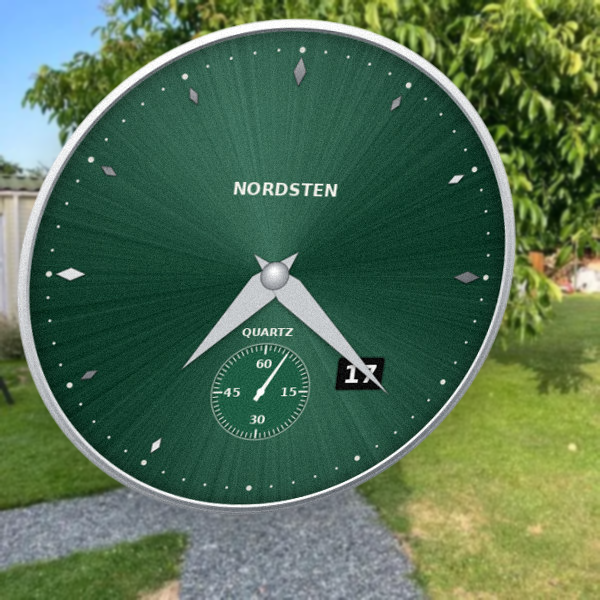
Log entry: h=7 m=22 s=5
